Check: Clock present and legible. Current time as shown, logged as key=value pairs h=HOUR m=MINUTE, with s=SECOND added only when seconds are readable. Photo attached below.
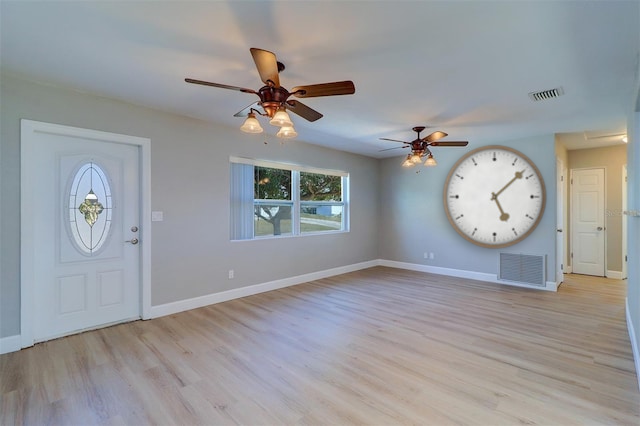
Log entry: h=5 m=8
